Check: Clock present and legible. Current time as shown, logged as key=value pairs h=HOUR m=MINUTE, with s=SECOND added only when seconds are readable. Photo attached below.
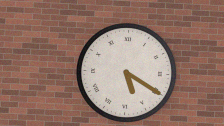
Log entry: h=5 m=20
